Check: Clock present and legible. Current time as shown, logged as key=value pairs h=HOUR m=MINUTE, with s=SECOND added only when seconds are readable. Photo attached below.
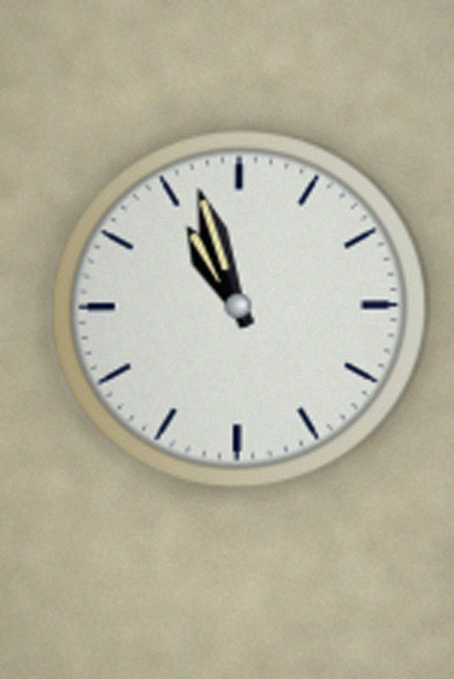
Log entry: h=10 m=57
